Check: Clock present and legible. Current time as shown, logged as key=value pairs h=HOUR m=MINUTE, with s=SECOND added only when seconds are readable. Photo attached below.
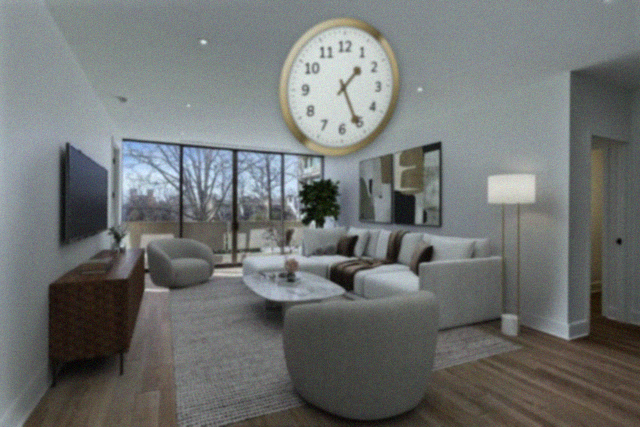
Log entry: h=1 m=26
